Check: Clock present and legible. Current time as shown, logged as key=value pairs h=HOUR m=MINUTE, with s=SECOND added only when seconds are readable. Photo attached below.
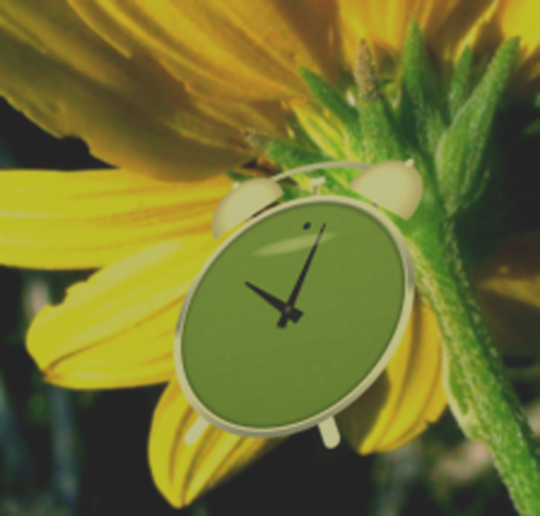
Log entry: h=10 m=2
